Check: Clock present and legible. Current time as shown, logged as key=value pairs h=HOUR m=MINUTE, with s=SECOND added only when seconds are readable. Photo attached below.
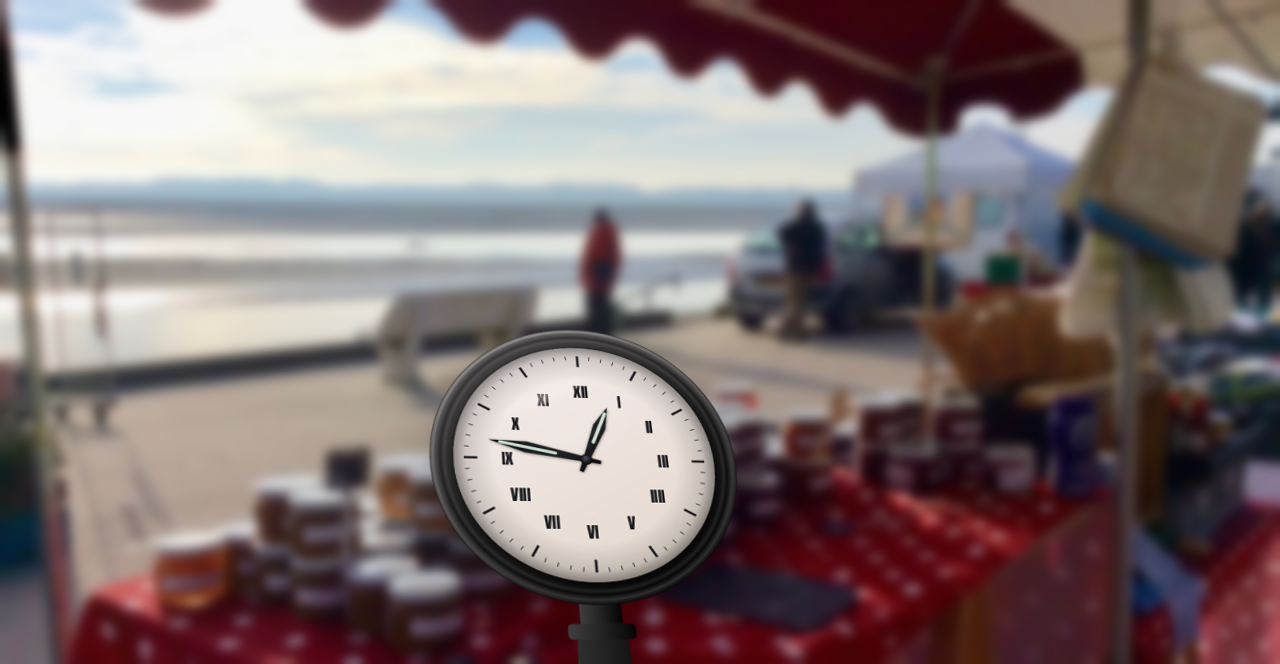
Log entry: h=12 m=47
